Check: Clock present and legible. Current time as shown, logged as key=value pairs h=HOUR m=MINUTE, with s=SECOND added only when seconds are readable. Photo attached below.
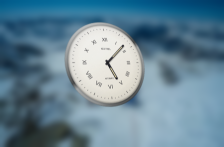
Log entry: h=5 m=8
